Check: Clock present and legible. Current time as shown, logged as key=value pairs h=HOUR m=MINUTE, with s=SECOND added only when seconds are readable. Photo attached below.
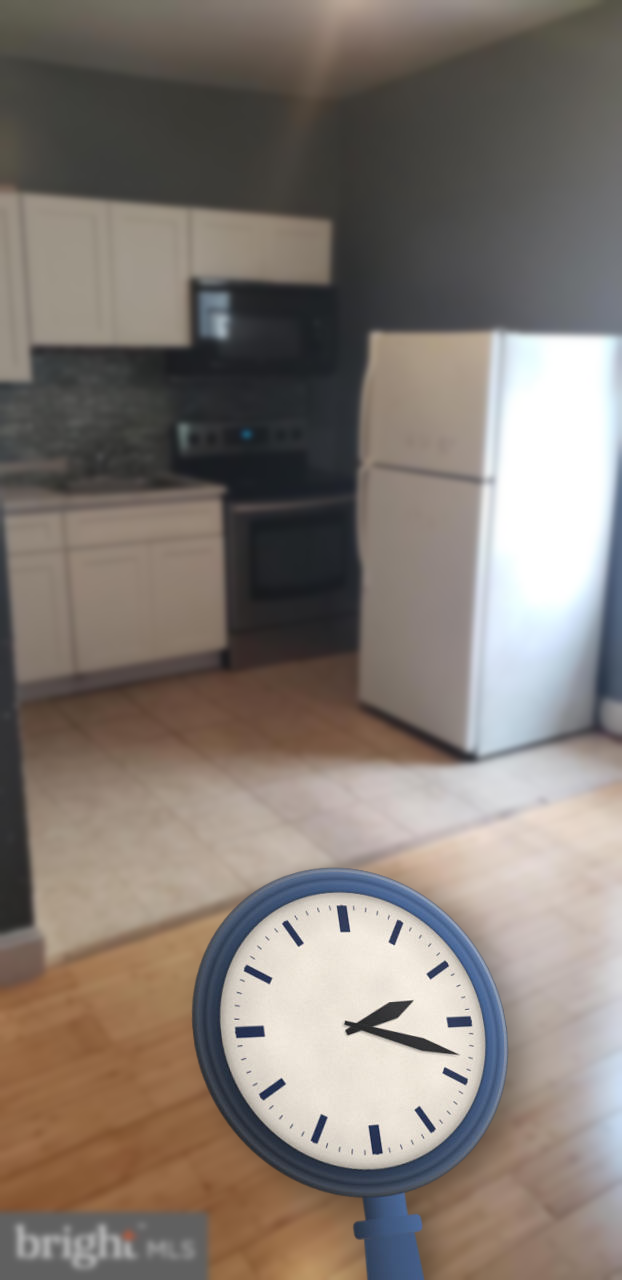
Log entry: h=2 m=18
